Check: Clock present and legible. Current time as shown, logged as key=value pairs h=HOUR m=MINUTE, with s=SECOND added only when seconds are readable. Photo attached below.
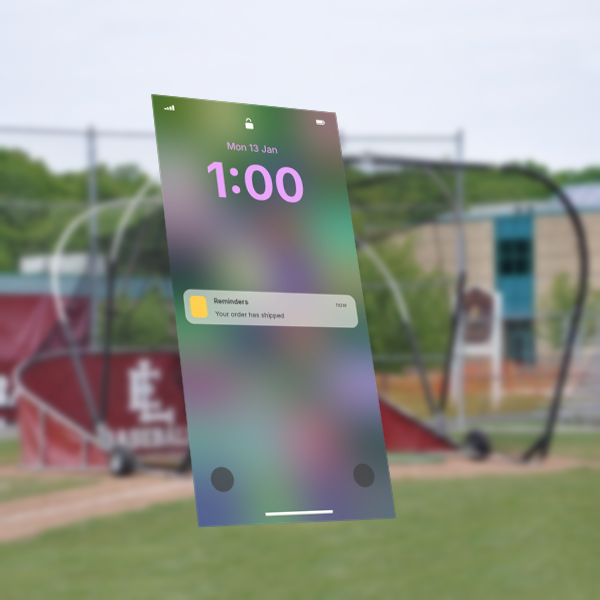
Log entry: h=1 m=0
